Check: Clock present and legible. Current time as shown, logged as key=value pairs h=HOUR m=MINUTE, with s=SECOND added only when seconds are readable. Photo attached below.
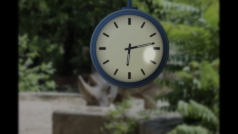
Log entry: h=6 m=13
